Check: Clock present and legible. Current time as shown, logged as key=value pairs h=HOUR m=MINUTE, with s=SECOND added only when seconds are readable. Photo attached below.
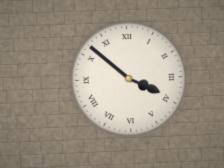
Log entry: h=3 m=52
